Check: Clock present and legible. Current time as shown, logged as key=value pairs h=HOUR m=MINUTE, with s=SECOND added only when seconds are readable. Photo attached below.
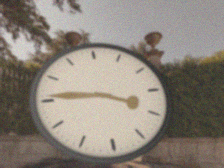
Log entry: h=3 m=46
